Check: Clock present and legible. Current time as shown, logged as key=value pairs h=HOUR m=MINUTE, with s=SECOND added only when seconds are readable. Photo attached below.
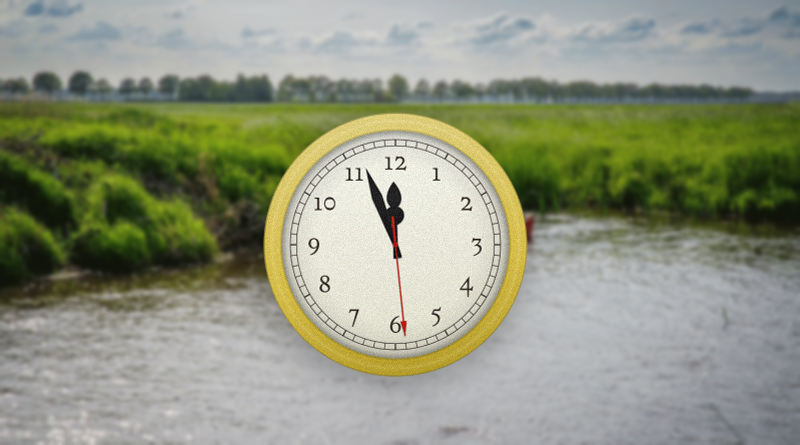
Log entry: h=11 m=56 s=29
